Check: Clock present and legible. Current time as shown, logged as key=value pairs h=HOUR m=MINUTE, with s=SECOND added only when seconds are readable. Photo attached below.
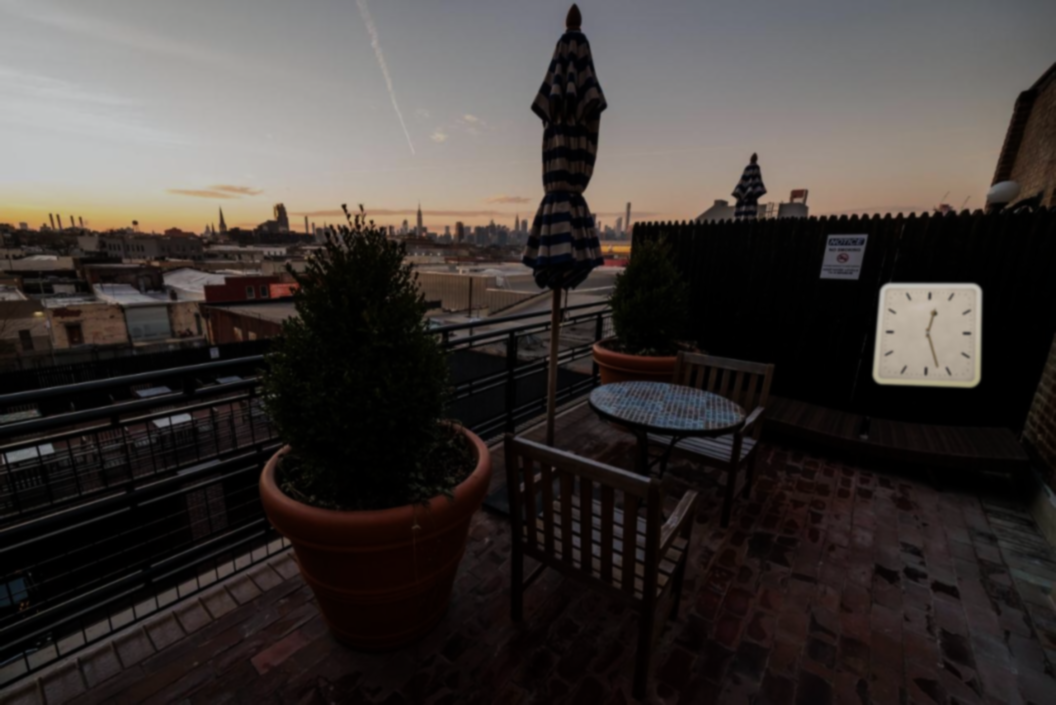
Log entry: h=12 m=27
